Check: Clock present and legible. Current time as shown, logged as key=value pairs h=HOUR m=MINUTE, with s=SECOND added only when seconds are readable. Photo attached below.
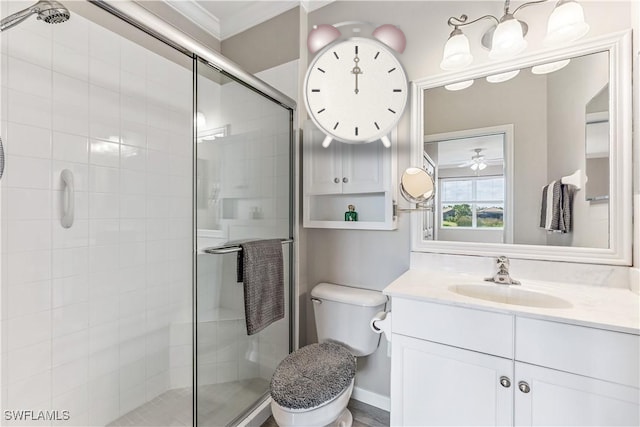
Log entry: h=12 m=0
